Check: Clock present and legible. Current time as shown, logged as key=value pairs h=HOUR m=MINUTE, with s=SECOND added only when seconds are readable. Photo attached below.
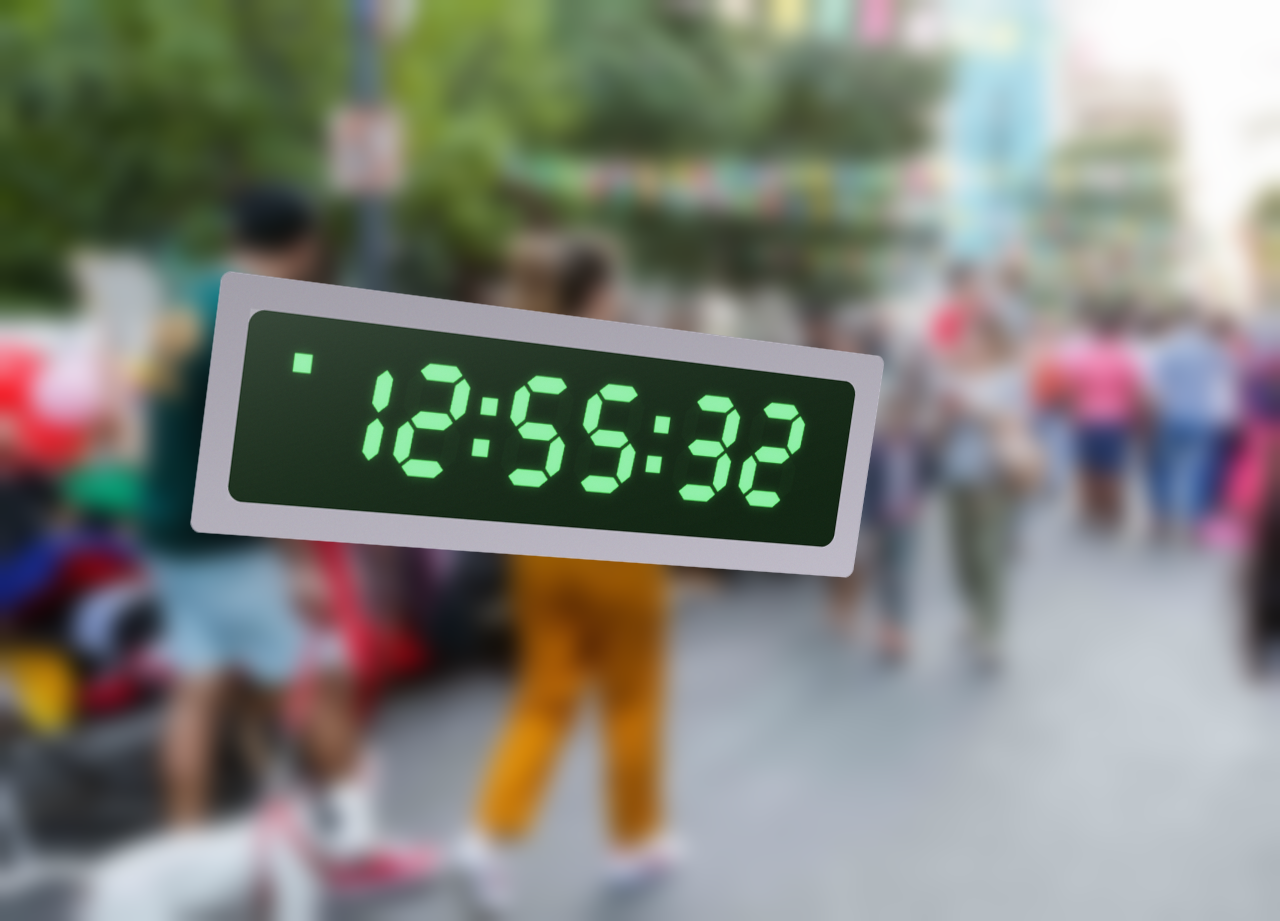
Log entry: h=12 m=55 s=32
